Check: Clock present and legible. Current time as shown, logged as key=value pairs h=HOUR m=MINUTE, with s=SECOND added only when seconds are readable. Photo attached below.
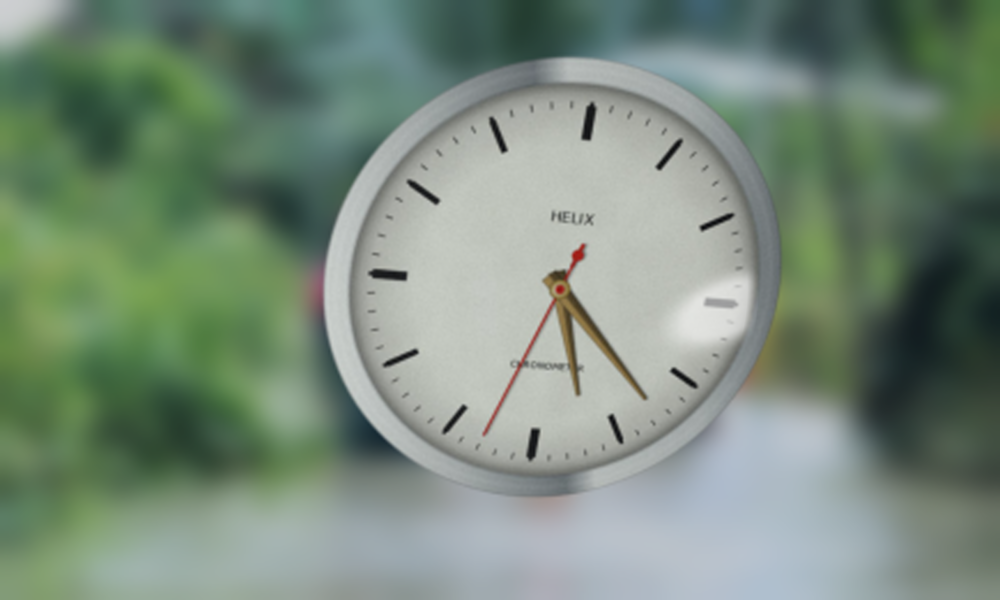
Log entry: h=5 m=22 s=33
